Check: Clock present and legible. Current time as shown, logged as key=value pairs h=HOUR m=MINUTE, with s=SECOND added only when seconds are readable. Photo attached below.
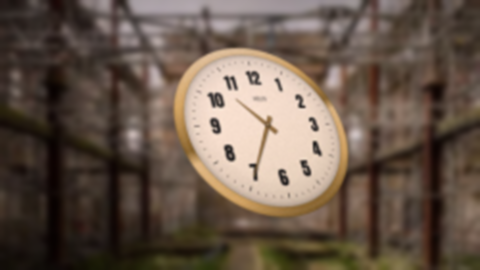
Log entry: h=10 m=35
